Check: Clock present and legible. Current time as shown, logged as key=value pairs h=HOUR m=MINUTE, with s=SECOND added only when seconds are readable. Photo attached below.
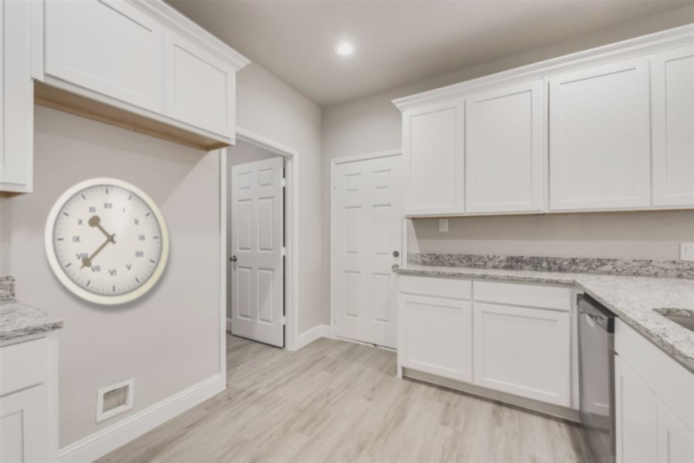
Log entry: h=10 m=38
